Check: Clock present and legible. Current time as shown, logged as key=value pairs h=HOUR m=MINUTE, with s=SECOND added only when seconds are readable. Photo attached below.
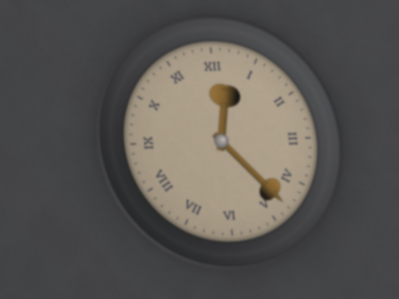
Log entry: h=12 m=23
